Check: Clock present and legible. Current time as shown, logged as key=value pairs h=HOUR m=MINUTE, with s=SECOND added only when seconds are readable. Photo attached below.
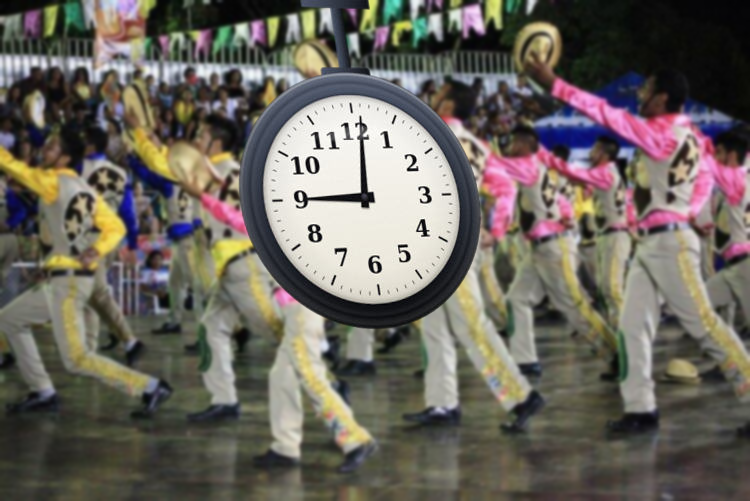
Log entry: h=9 m=1
